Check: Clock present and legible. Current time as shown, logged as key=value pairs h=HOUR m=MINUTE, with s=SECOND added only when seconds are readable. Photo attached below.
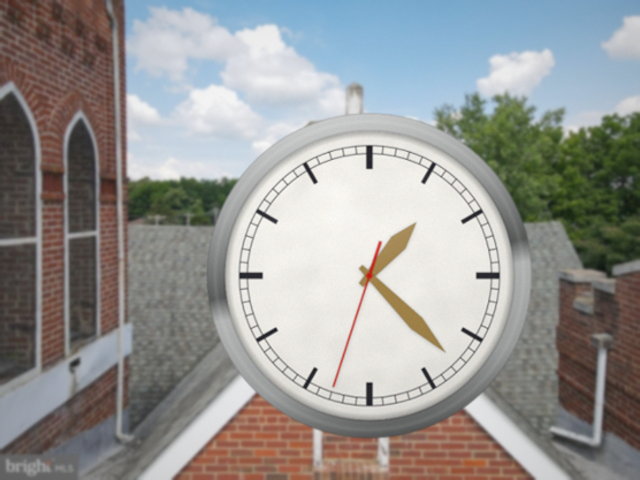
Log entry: h=1 m=22 s=33
